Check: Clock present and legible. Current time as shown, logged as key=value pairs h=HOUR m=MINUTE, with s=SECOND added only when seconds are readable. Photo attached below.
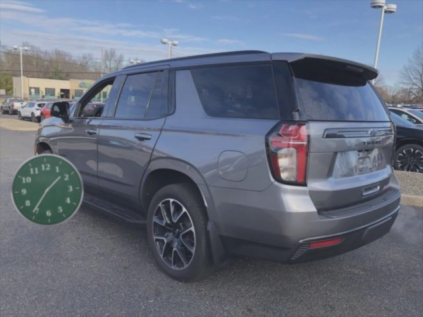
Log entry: h=1 m=36
